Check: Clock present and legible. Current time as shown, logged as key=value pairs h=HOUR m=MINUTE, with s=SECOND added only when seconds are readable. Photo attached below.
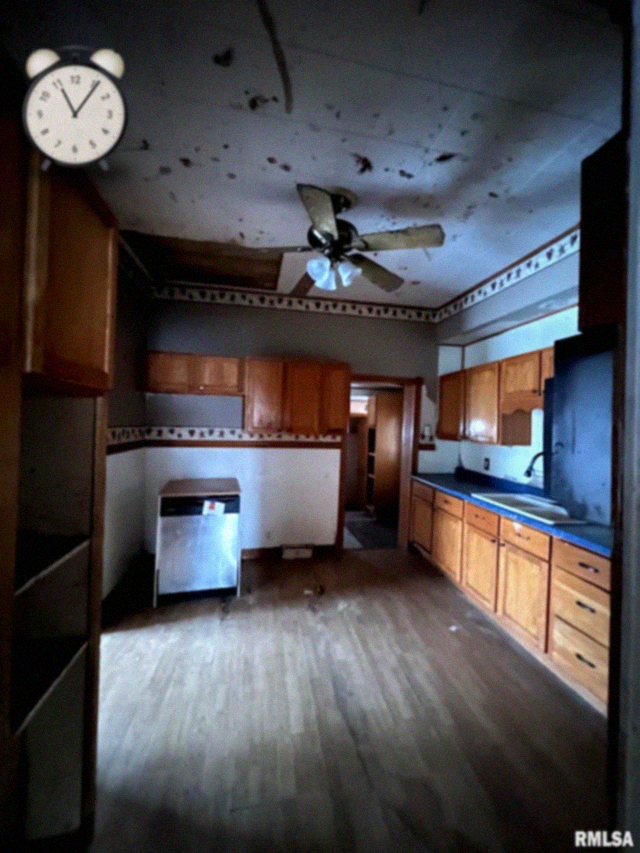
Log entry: h=11 m=6
